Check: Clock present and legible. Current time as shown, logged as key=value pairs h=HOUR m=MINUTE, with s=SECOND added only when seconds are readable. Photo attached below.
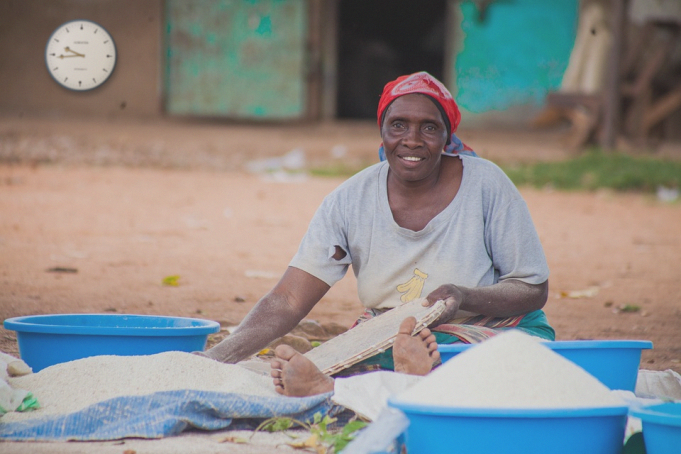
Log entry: h=9 m=44
